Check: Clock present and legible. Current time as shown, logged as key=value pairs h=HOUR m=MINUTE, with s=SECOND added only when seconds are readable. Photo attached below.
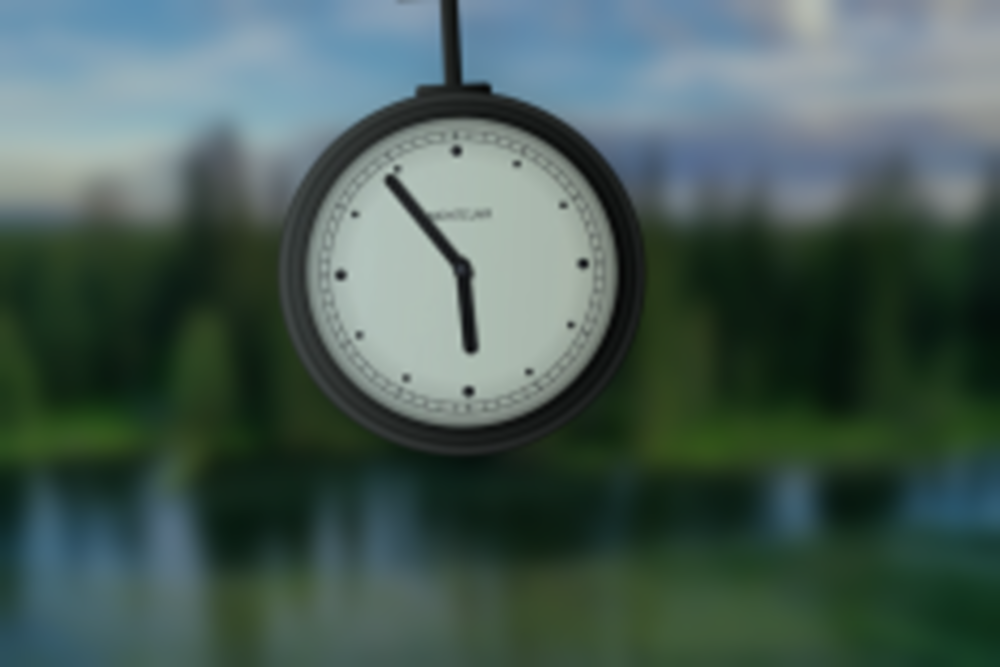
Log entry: h=5 m=54
